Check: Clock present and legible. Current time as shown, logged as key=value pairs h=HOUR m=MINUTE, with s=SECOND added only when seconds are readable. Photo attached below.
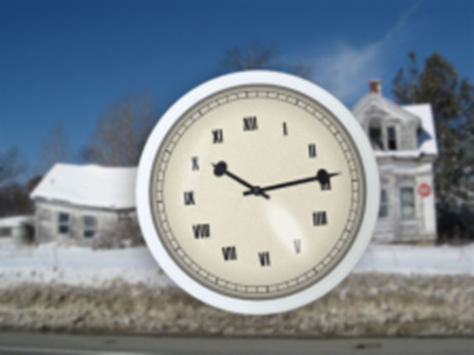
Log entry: h=10 m=14
